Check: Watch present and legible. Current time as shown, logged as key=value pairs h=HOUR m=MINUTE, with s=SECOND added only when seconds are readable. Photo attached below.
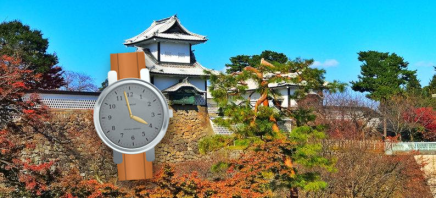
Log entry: h=3 m=58
